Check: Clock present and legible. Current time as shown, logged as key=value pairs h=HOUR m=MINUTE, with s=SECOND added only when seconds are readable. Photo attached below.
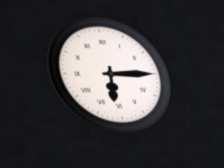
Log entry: h=6 m=15
